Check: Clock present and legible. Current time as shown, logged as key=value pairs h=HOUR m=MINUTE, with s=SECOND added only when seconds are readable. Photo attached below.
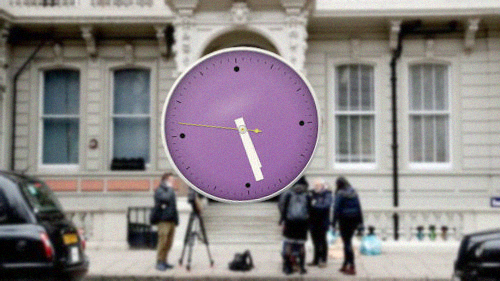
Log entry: h=5 m=27 s=47
